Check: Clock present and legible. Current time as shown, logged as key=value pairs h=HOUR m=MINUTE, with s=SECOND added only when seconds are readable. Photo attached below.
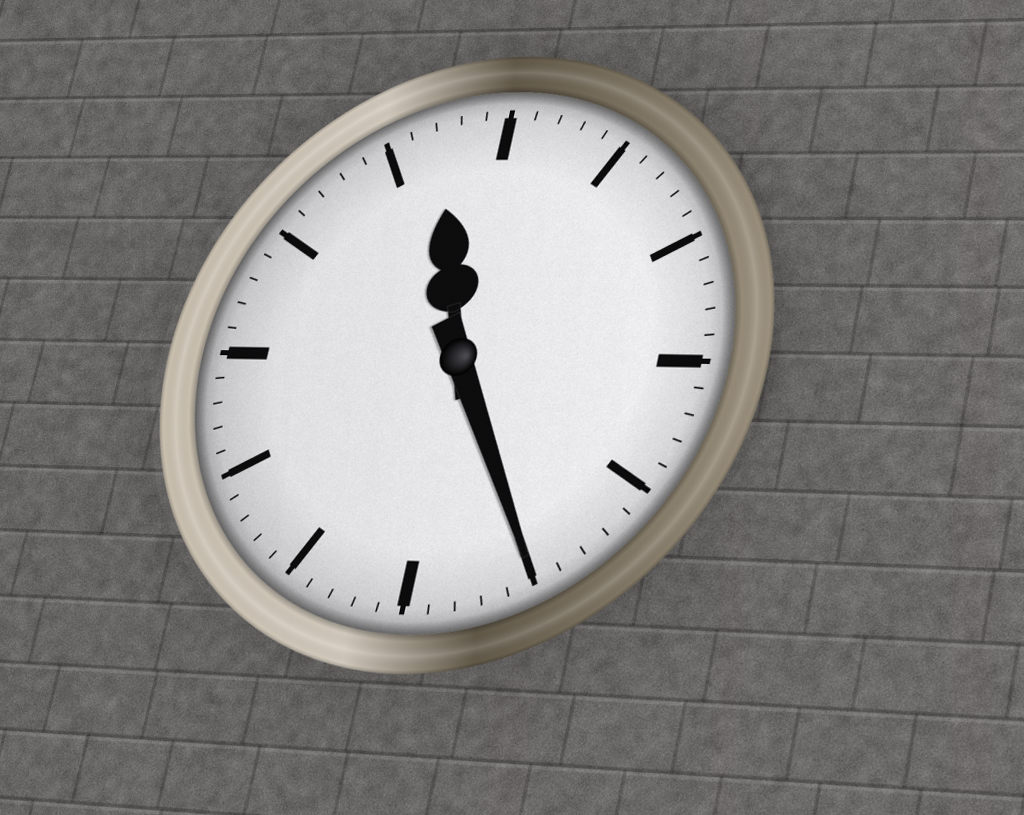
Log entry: h=11 m=25
